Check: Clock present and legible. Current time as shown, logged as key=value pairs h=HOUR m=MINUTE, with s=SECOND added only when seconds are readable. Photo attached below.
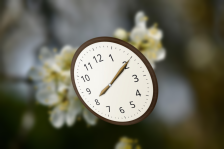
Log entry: h=8 m=10
